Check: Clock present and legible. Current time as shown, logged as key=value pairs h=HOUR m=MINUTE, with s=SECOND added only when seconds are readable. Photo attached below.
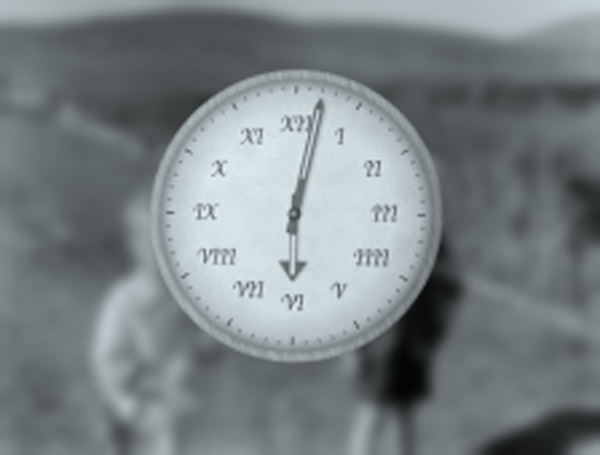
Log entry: h=6 m=2
